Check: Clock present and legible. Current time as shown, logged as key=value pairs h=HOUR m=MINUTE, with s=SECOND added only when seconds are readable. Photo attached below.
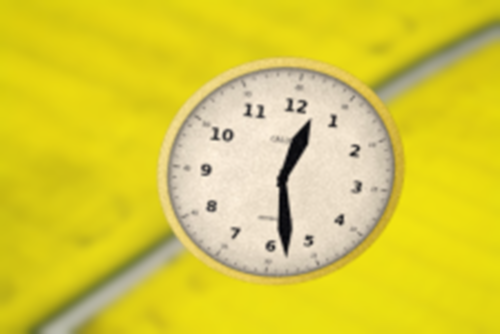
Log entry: h=12 m=28
